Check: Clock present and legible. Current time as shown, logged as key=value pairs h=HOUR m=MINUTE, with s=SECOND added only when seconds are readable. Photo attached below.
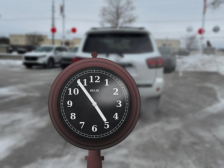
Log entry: h=4 m=54
